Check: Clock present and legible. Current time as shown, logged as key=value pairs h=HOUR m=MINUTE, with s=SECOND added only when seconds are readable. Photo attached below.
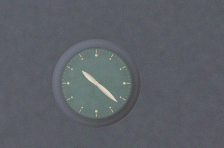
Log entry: h=10 m=22
